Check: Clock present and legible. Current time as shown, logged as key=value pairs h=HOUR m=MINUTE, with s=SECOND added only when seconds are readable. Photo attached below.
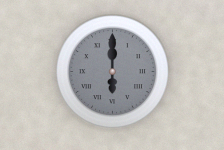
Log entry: h=6 m=0
